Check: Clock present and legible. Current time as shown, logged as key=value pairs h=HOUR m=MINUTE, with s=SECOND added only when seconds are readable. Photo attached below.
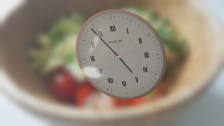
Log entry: h=4 m=54
